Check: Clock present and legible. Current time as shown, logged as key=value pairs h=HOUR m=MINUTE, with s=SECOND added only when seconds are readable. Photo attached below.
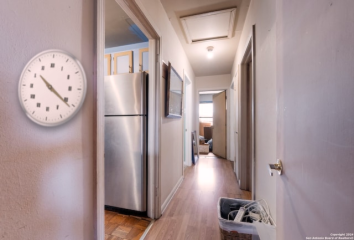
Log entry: h=10 m=21
